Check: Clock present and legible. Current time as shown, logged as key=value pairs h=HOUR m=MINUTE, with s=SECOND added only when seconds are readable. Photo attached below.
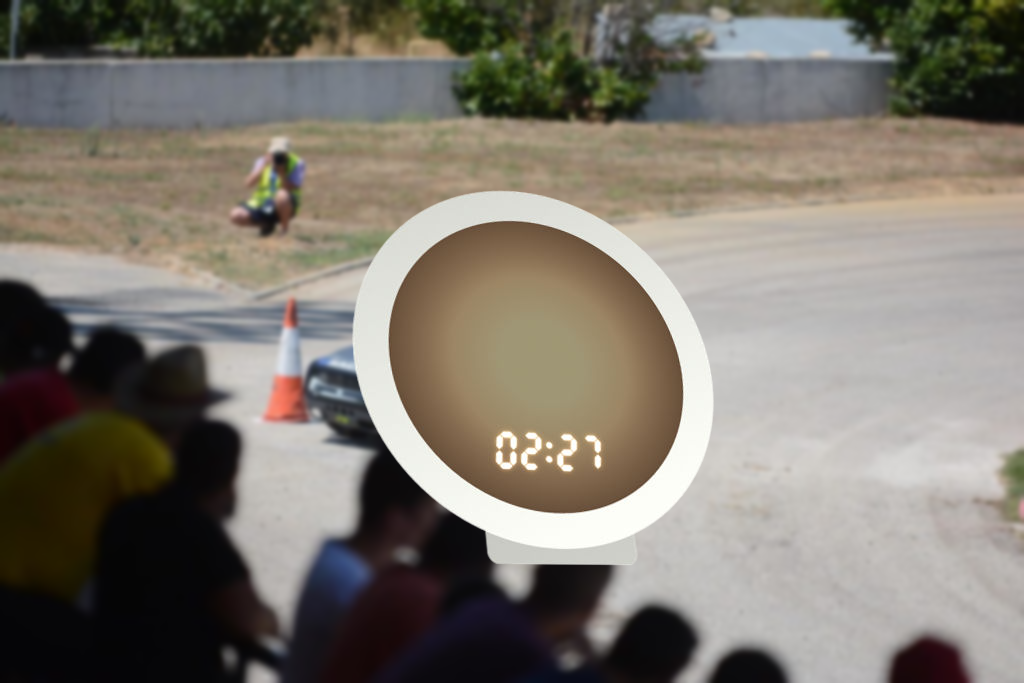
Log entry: h=2 m=27
